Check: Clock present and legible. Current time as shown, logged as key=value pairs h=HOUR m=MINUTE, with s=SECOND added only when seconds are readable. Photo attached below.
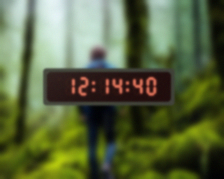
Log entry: h=12 m=14 s=40
